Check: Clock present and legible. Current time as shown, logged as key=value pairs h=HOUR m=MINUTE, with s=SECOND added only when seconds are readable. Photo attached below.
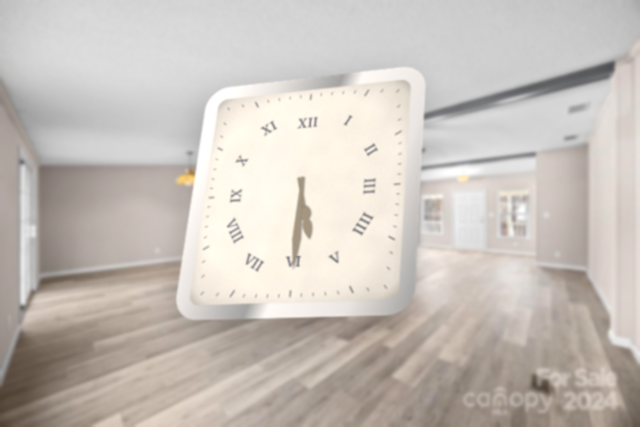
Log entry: h=5 m=30
